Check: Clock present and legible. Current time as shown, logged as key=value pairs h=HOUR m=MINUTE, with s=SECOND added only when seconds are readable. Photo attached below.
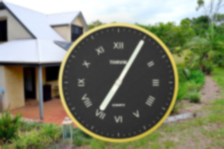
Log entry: h=7 m=5
